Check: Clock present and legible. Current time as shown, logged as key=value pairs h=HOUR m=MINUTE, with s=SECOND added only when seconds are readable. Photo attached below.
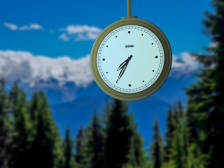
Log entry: h=7 m=35
